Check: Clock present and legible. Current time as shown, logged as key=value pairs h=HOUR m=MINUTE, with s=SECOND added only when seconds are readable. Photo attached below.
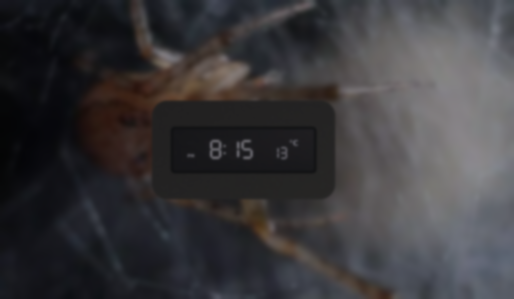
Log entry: h=8 m=15
